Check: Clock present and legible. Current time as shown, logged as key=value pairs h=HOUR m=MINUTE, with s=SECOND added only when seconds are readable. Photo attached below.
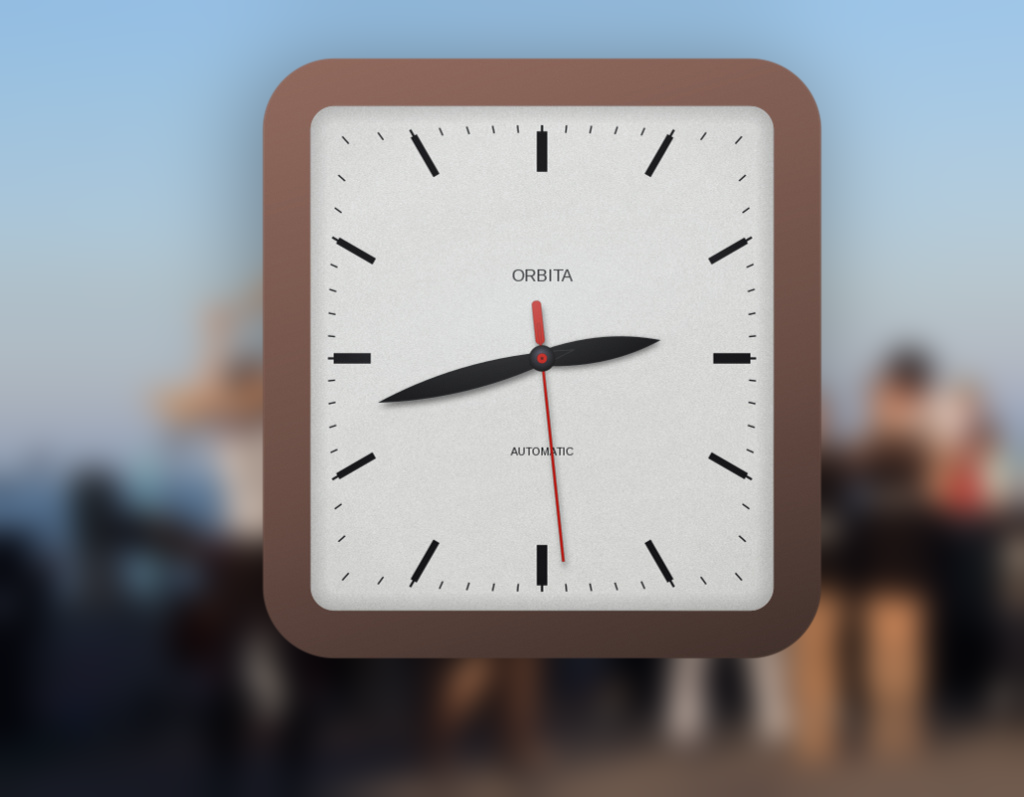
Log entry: h=2 m=42 s=29
